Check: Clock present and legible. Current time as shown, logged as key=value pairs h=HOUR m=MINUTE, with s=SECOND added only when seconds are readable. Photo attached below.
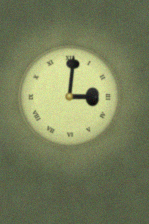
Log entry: h=3 m=1
